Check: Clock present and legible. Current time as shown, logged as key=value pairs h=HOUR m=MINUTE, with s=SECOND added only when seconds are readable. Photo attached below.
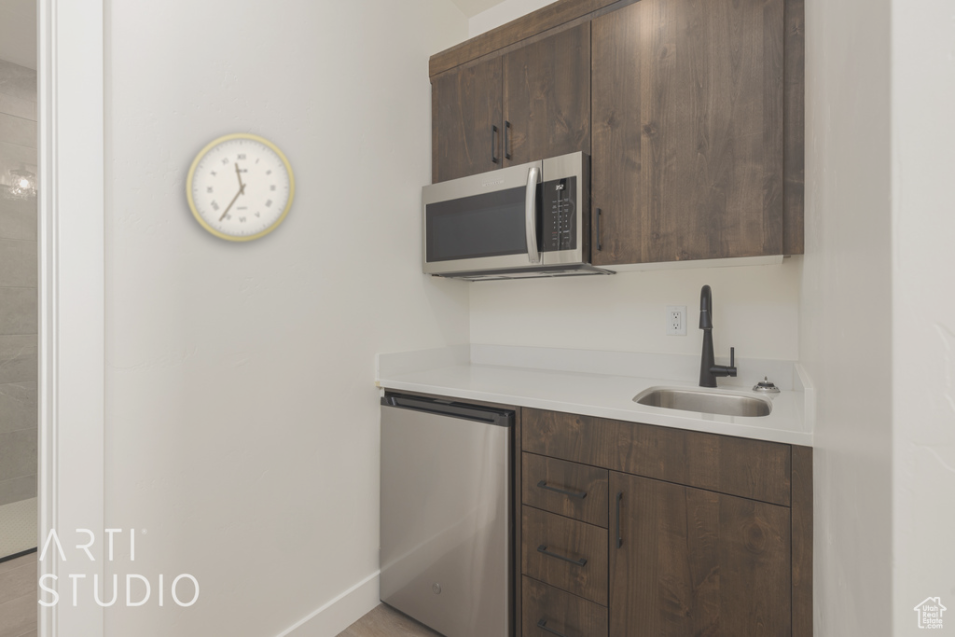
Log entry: h=11 m=36
